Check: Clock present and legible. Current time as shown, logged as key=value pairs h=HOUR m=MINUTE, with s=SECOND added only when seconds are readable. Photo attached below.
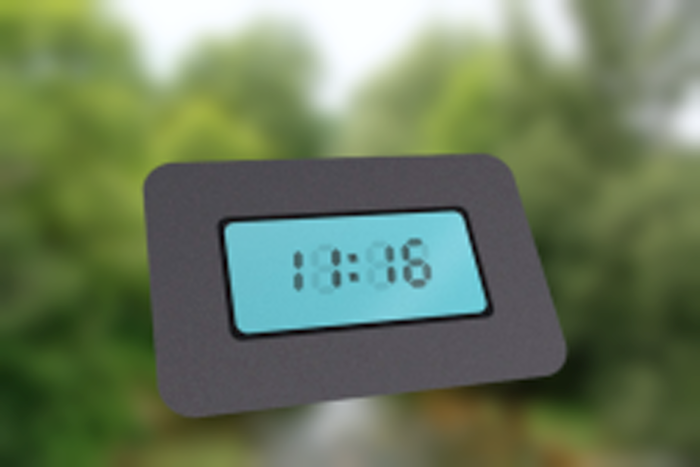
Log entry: h=11 m=16
